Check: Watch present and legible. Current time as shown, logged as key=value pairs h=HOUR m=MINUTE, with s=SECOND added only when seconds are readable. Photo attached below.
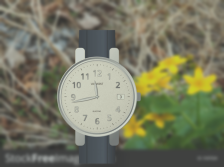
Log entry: h=11 m=43
